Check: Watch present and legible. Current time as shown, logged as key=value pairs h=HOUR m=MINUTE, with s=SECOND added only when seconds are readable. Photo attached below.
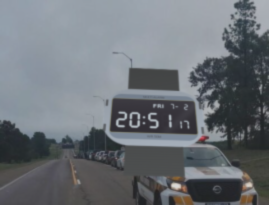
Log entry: h=20 m=51 s=17
